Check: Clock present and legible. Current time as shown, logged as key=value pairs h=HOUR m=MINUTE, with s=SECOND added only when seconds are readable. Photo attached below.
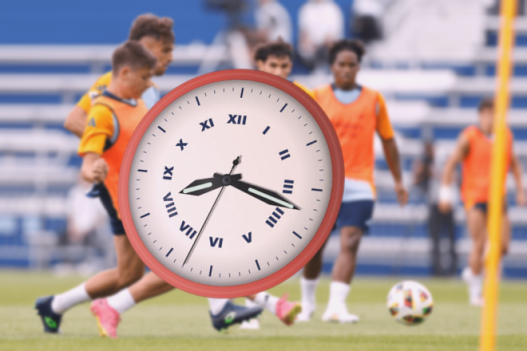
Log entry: h=8 m=17 s=33
